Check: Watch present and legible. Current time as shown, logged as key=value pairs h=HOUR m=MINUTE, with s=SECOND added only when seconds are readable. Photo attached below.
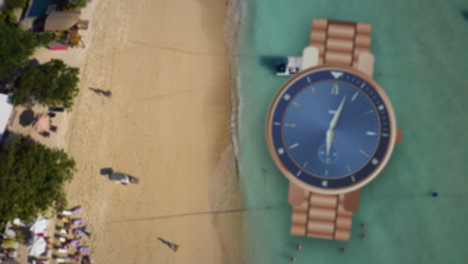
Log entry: h=6 m=3
